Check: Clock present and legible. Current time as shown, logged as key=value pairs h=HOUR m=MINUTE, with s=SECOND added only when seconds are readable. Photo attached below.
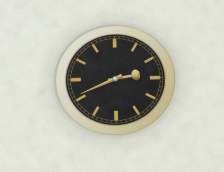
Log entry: h=2 m=41
